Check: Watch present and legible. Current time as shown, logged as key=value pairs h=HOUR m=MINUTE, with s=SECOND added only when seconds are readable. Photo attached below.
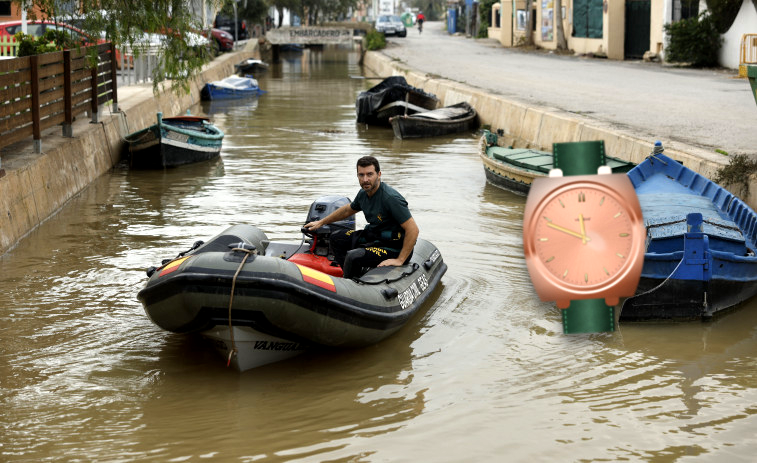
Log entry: h=11 m=49
